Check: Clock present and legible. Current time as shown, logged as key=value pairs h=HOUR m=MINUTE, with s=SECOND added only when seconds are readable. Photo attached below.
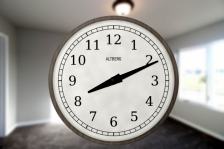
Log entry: h=8 m=11
